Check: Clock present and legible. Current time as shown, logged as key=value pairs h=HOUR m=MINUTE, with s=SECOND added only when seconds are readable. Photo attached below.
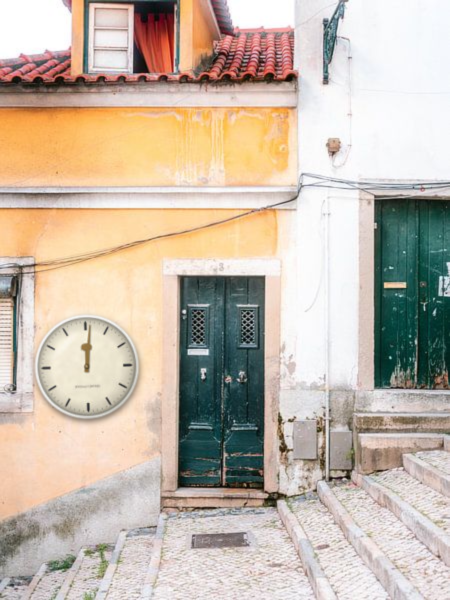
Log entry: h=12 m=1
